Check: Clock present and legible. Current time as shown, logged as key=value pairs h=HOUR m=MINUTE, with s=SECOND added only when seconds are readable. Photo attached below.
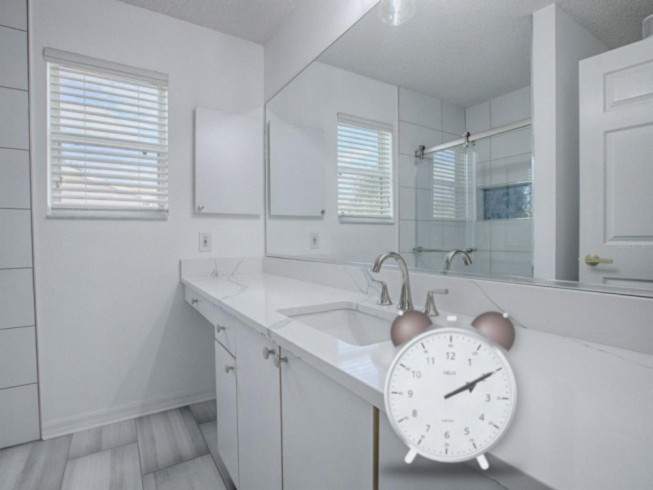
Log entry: h=2 m=10
